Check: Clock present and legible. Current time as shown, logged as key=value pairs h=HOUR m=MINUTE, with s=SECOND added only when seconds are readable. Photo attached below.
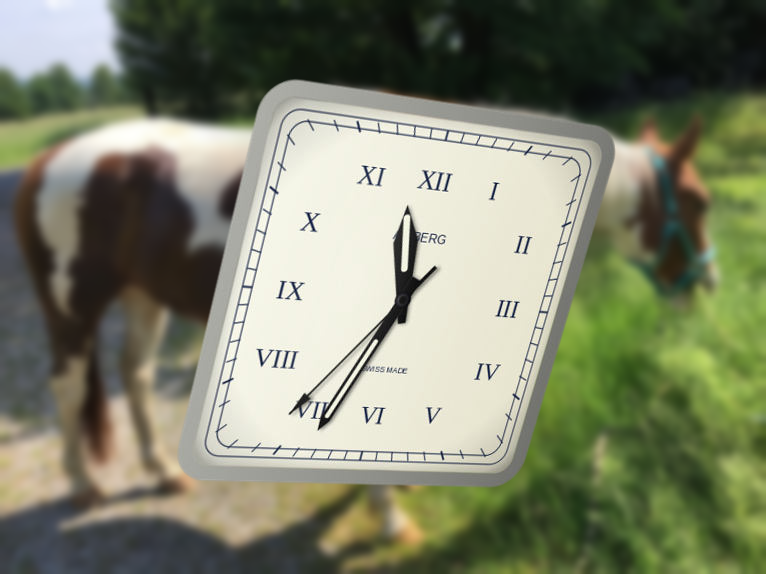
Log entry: h=11 m=33 s=36
